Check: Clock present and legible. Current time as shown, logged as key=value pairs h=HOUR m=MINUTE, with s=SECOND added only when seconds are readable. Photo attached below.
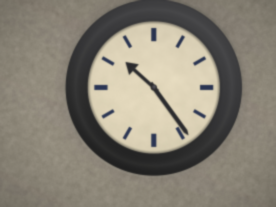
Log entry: h=10 m=24
